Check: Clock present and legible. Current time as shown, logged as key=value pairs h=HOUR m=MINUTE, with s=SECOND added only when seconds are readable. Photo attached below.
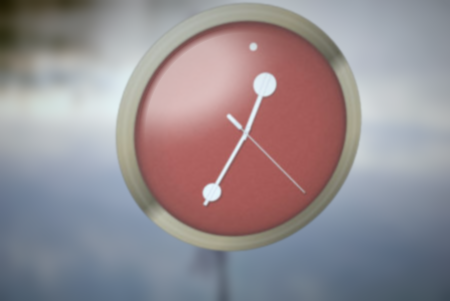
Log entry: h=12 m=34 s=22
